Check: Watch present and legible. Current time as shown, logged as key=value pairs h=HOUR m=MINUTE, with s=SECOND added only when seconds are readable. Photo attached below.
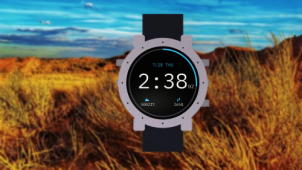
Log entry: h=2 m=38
